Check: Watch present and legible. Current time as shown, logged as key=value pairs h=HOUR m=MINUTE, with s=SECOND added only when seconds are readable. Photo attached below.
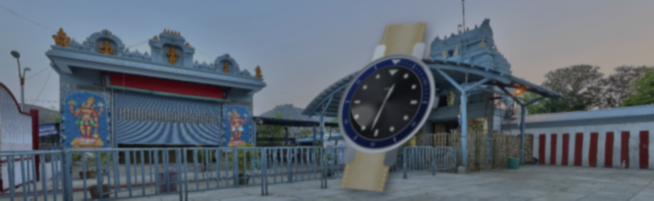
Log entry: h=12 m=32
